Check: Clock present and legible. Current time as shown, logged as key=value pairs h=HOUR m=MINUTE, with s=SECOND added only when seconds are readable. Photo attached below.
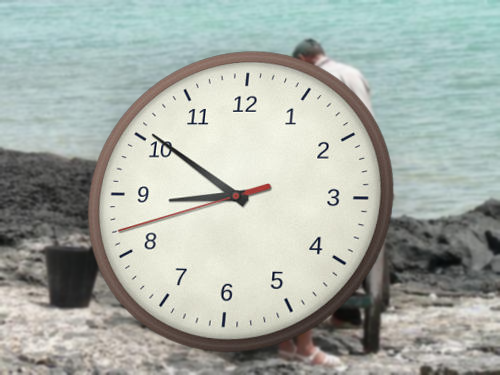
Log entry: h=8 m=50 s=42
